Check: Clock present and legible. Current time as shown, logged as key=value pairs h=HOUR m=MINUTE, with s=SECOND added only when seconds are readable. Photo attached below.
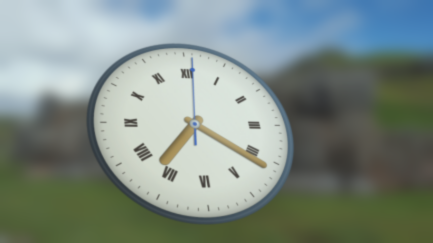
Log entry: h=7 m=21 s=1
